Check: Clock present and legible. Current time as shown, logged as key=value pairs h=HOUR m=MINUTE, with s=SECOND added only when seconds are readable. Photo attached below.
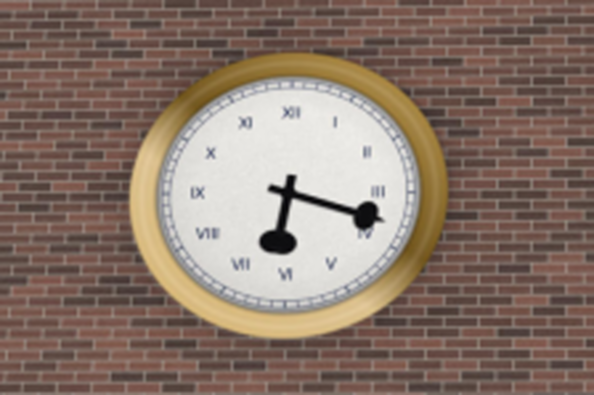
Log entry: h=6 m=18
